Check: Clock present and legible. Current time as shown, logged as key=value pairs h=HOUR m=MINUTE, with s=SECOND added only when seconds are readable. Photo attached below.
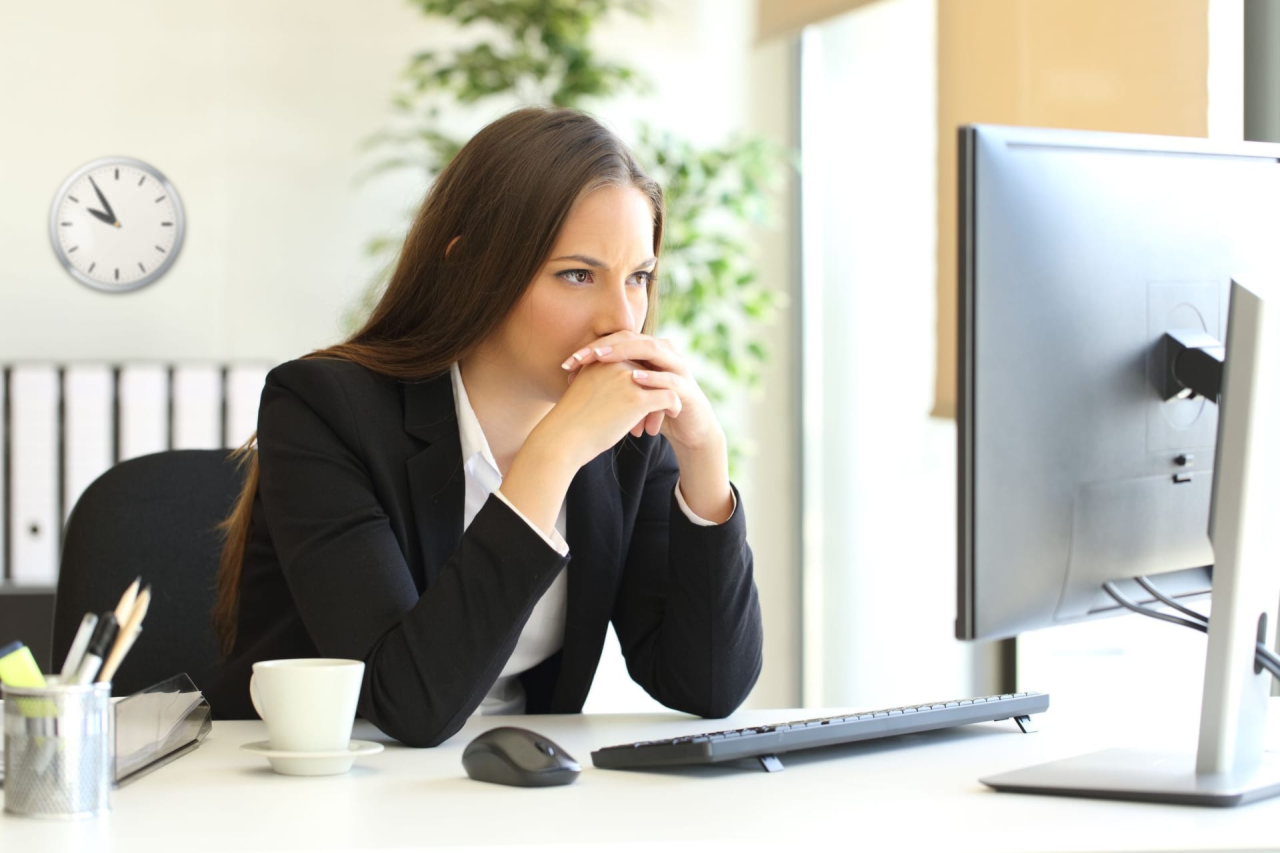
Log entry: h=9 m=55
